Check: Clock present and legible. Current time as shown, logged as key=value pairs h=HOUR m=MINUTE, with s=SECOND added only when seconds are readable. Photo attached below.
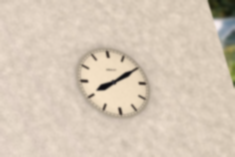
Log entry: h=8 m=10
